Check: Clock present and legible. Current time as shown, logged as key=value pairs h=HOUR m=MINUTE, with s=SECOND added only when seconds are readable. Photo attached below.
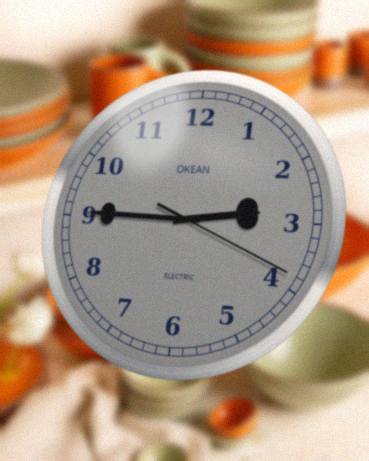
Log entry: h=2 m=45 s=19
